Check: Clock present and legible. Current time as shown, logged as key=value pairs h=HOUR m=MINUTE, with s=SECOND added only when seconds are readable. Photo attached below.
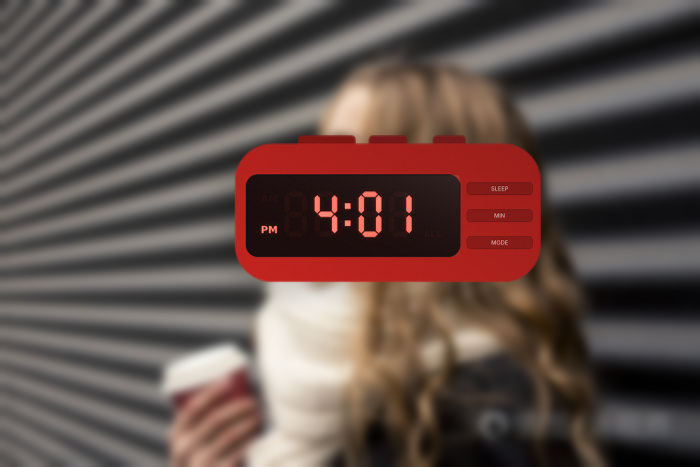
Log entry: h=4 m=1
